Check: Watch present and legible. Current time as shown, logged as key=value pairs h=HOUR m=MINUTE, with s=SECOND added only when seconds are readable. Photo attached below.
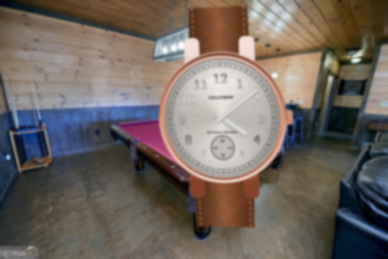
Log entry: h=4 m=9
